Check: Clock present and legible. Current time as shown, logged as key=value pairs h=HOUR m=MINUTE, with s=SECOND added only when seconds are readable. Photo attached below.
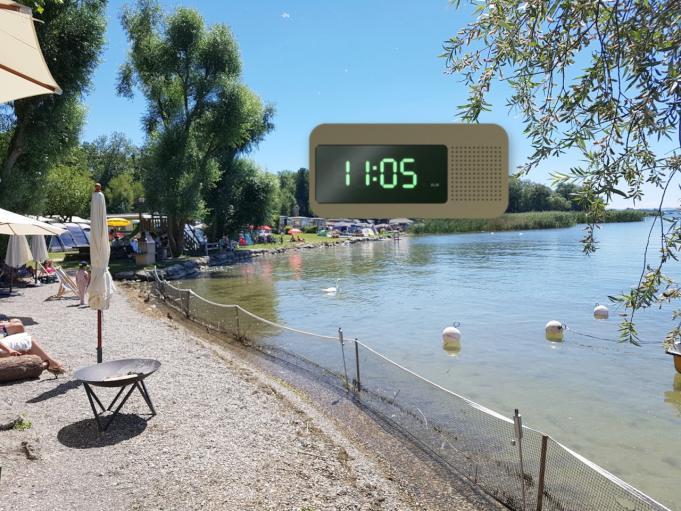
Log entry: h=11 m=5
